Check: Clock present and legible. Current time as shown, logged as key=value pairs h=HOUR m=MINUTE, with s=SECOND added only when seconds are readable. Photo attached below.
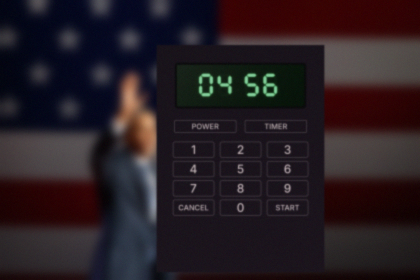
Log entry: h=4 m=56
